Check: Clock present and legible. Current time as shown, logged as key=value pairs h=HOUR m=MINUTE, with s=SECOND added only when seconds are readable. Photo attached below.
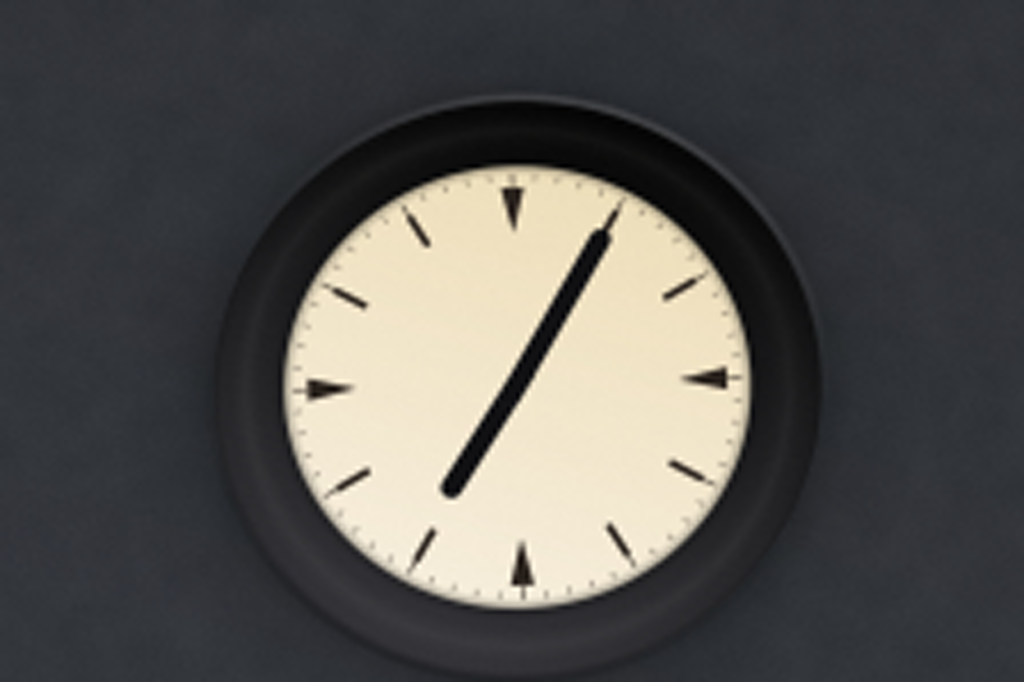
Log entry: h=7 m=5
